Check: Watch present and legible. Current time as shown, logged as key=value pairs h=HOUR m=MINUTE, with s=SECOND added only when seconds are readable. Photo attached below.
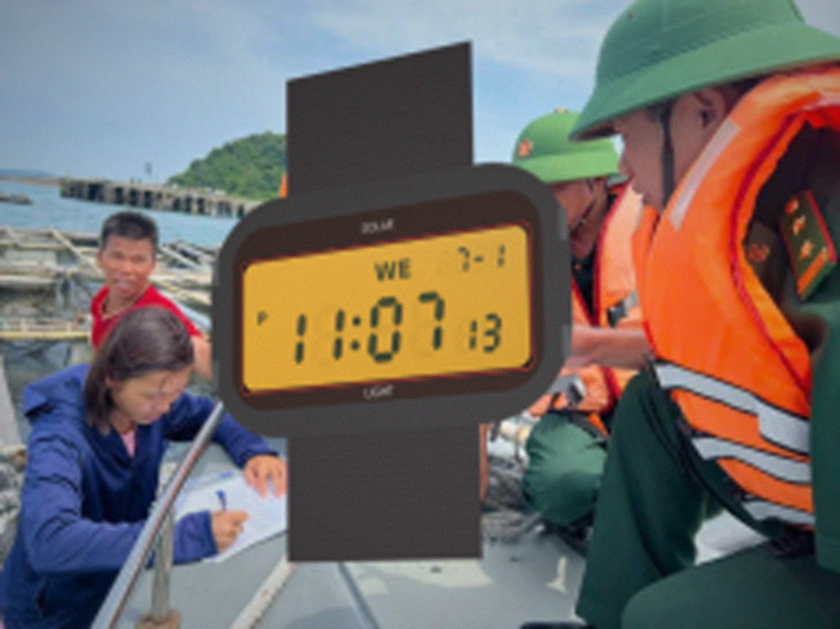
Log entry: h=11 m=7 s=13
